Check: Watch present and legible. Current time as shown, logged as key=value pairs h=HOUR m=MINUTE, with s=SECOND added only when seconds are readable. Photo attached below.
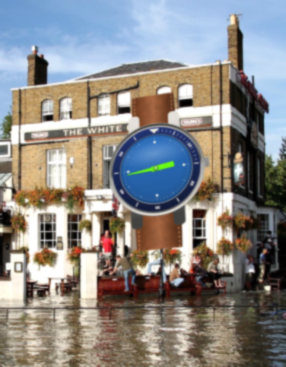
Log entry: h=2 m=44
